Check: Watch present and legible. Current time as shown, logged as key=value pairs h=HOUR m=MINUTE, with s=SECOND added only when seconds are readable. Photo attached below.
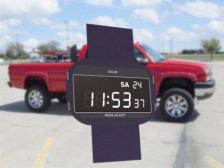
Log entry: h=11 m=53 s=37
